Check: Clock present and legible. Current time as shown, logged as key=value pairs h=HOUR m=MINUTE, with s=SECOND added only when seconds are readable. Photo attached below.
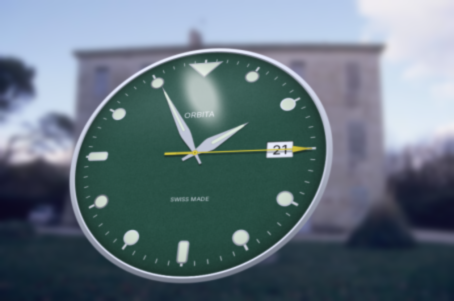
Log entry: h=1 m=55 s=15
